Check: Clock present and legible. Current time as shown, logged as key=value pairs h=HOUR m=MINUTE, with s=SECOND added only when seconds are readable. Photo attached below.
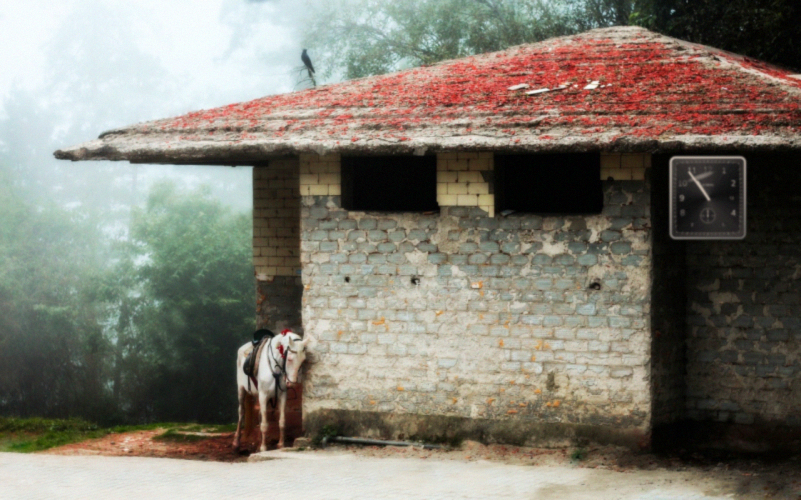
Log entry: h=10 m=54
